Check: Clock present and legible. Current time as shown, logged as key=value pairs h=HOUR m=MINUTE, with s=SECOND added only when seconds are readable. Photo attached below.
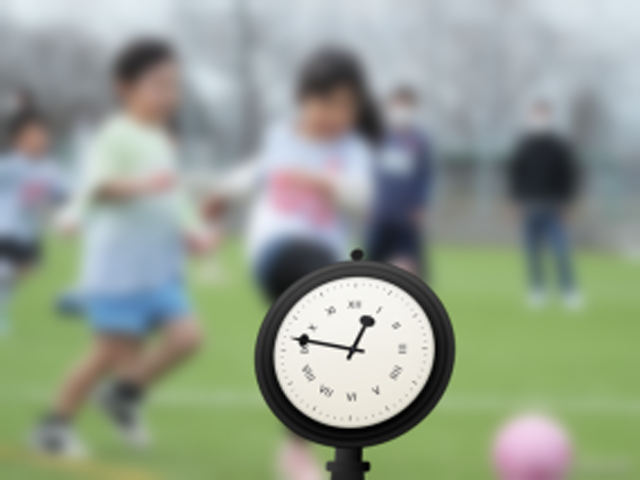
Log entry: h=12 m=47
